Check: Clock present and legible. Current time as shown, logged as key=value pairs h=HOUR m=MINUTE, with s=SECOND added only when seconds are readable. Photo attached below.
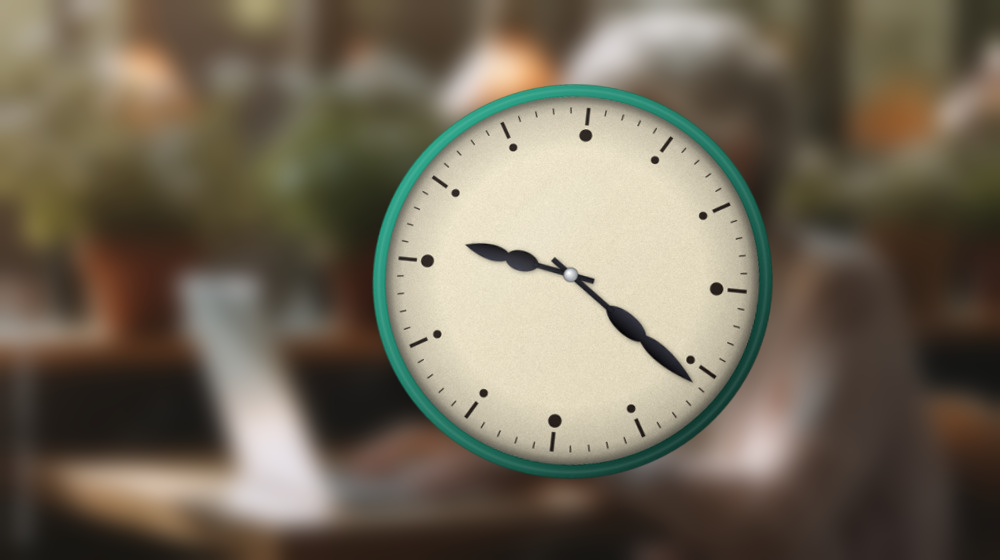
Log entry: h=9 m=21
